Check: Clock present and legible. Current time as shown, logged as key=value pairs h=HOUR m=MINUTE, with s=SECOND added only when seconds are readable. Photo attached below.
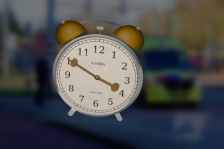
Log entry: h=3 m=50
